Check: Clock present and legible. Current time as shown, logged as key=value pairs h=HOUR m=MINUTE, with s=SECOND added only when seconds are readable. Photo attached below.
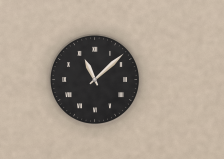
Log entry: h=11 m=8
